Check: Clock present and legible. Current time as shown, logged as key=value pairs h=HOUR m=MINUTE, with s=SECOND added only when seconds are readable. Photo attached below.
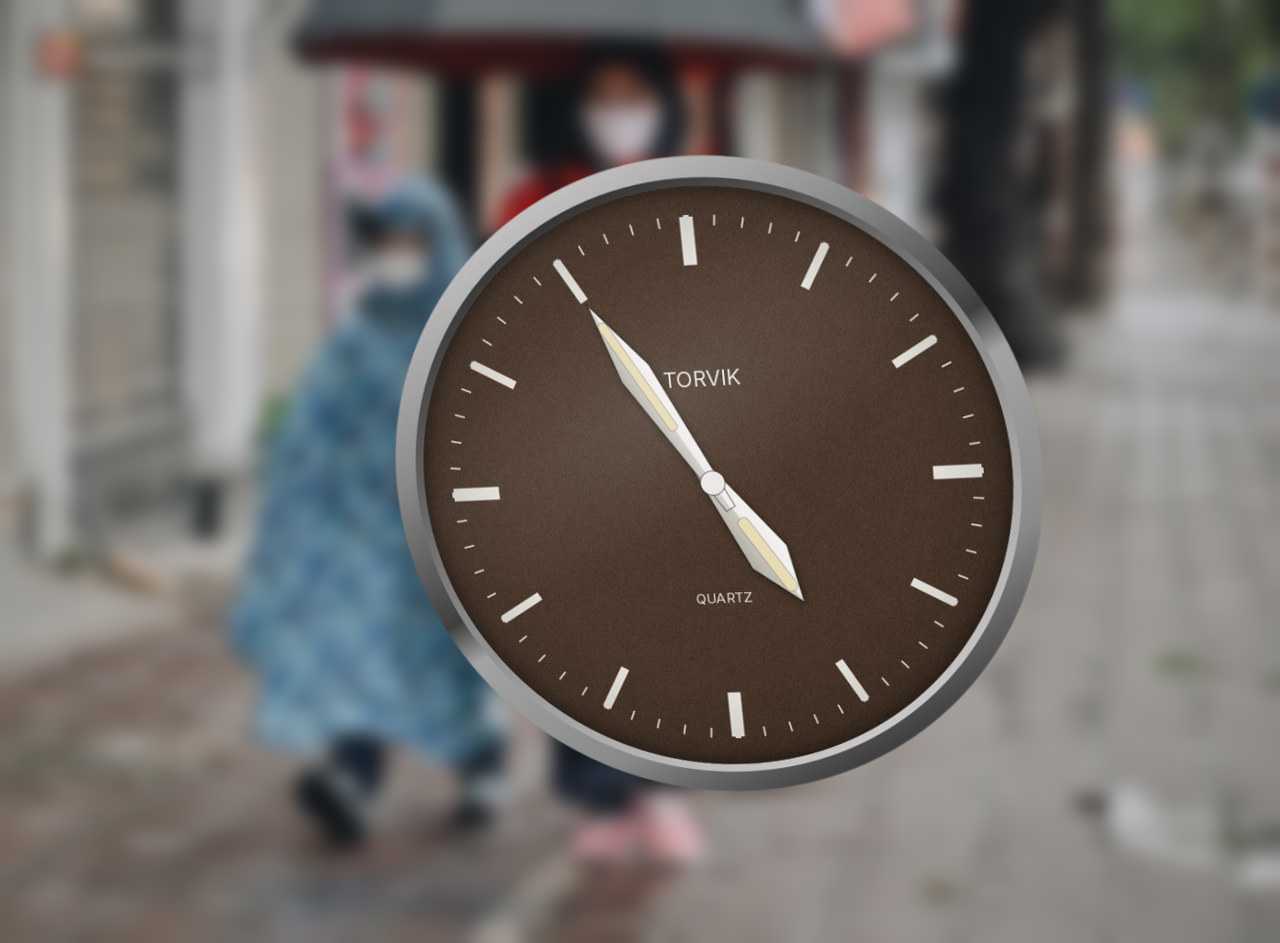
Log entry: h=4 m=55
